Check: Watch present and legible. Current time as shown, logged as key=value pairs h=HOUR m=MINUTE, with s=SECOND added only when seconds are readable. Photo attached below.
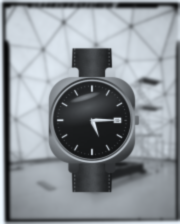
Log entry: h=5 m=15
